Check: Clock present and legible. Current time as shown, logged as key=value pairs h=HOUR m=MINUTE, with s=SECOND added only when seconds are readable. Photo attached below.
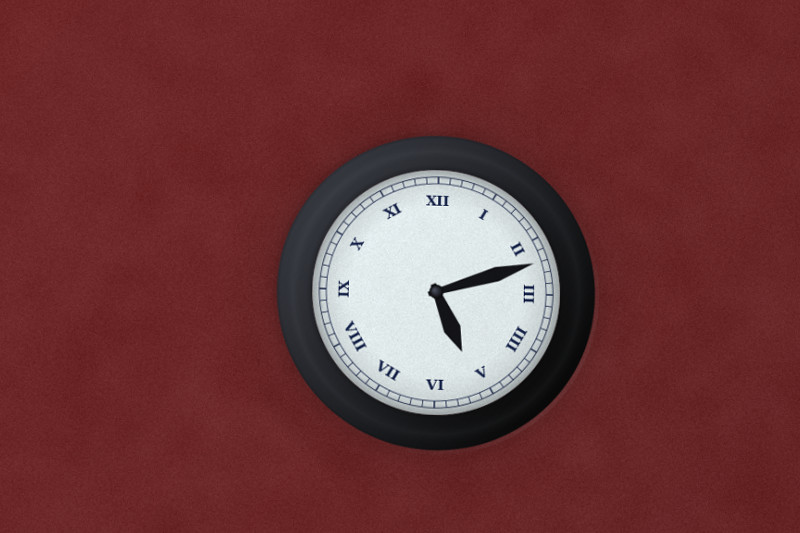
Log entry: h=5 m=12
